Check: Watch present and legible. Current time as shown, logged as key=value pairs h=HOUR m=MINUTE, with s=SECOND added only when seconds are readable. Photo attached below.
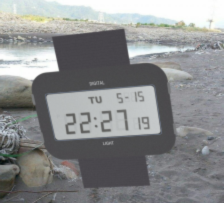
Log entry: h=22 m=27 s=19
